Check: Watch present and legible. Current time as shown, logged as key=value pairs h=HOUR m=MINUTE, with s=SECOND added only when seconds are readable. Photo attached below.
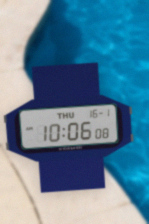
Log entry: h=10 m=6 s=8
